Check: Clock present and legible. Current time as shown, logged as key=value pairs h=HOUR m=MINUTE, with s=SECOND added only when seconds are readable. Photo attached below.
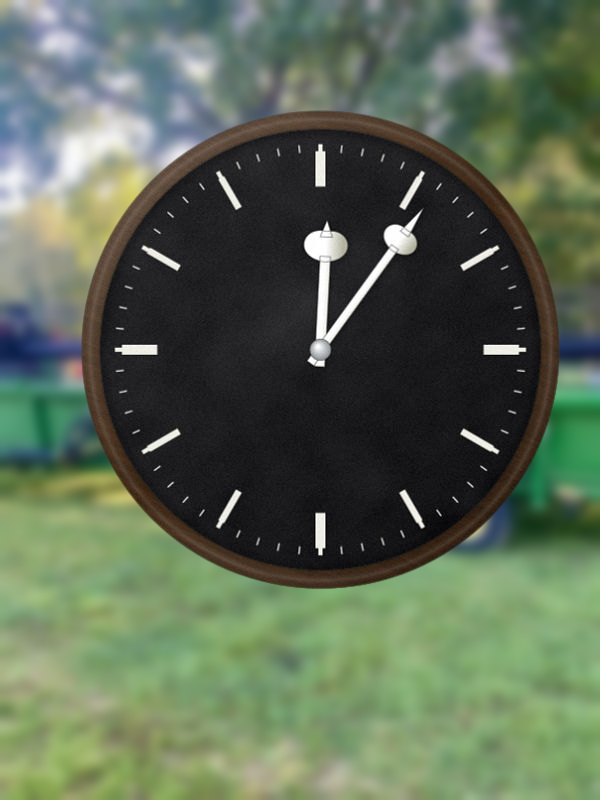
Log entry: h=12 m=6
